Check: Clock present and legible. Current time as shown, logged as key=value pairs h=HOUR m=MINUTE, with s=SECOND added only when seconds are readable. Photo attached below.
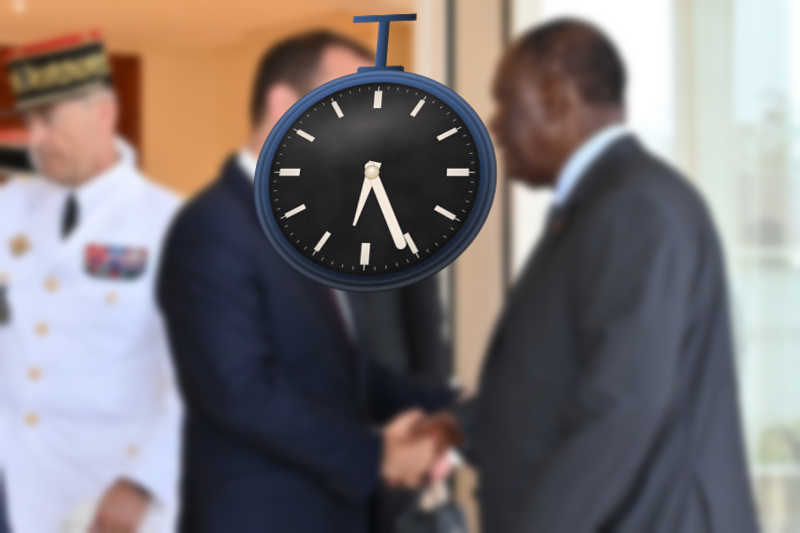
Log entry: h=6 m=26
